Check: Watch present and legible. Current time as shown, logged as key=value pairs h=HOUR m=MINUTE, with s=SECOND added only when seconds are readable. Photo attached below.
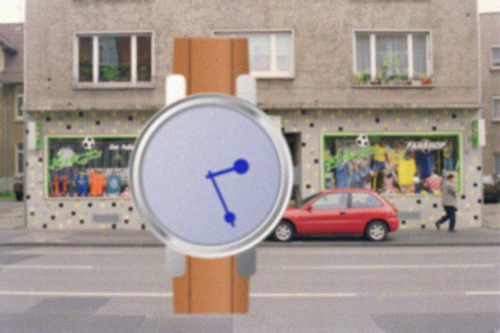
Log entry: h=2 m=26
